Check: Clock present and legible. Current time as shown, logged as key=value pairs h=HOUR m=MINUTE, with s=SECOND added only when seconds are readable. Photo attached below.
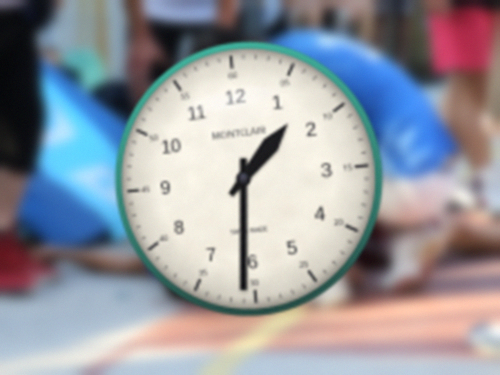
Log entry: h=1 m=31
